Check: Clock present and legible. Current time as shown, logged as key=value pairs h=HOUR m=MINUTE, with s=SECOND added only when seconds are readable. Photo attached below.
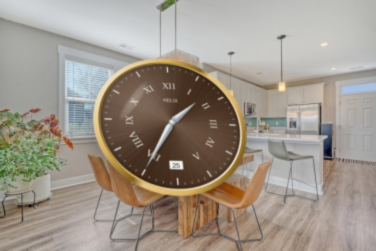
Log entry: h=1 m=35
